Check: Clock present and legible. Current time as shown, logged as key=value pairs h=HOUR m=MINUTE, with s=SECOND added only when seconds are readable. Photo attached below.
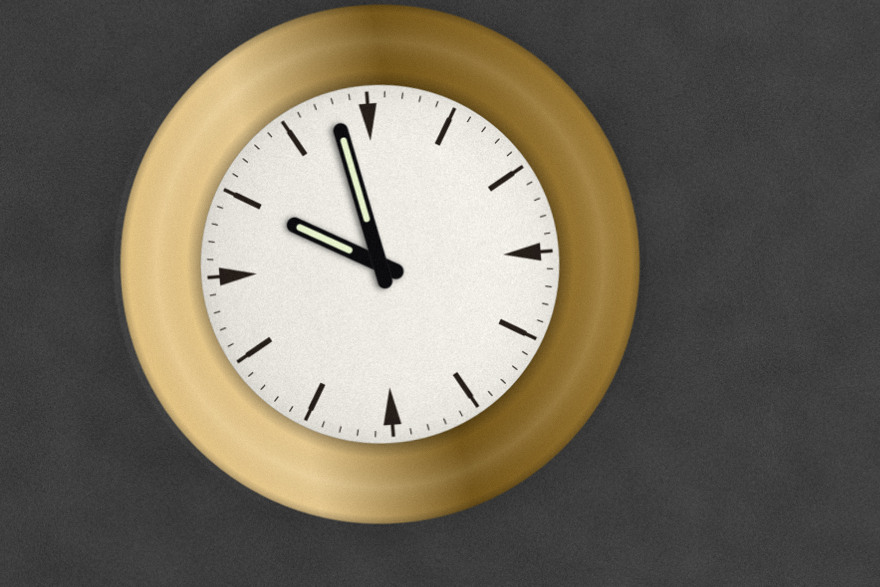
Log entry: h=9 m=58
